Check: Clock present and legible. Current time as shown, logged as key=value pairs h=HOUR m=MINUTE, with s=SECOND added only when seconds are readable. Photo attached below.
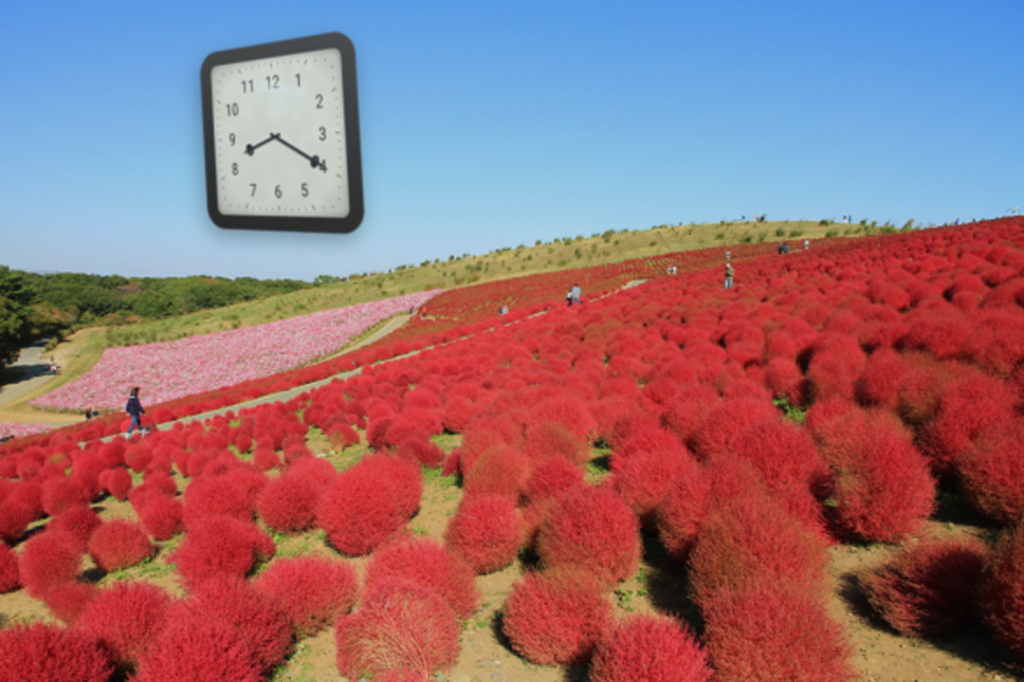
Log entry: h=8 m=20
